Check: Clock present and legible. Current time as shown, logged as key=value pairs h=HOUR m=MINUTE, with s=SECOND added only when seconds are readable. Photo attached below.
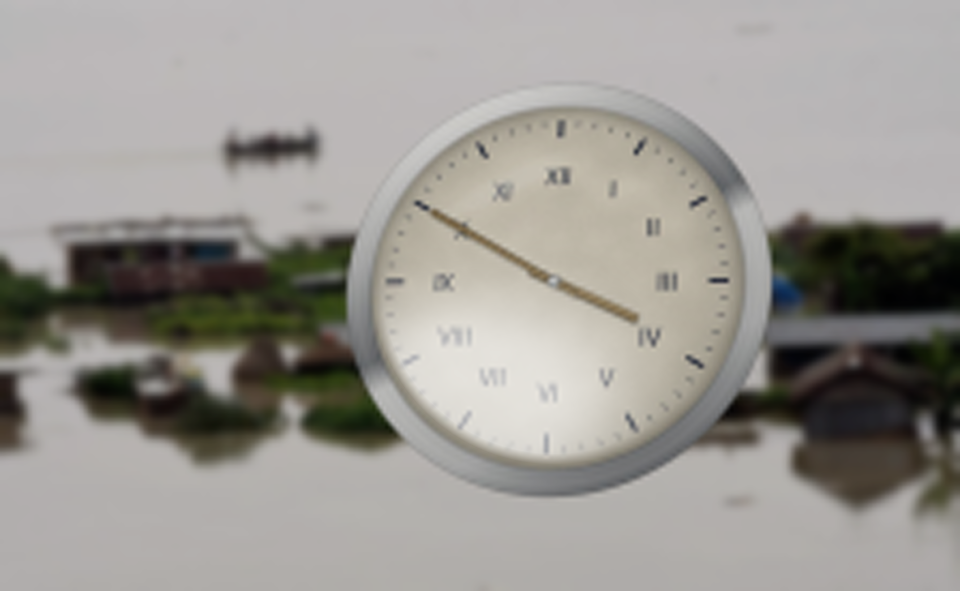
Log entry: h=3 m=50
